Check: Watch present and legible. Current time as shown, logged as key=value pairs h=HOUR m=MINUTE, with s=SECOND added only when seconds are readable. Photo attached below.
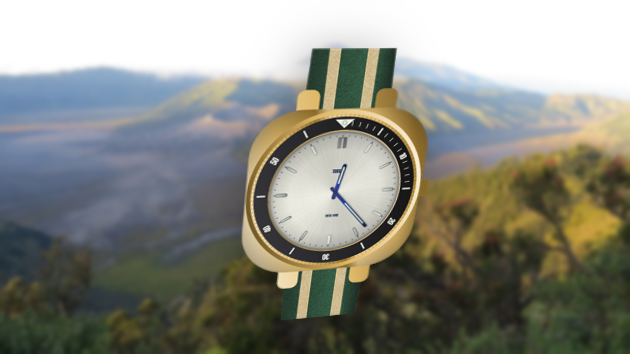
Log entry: h=12 m=23
